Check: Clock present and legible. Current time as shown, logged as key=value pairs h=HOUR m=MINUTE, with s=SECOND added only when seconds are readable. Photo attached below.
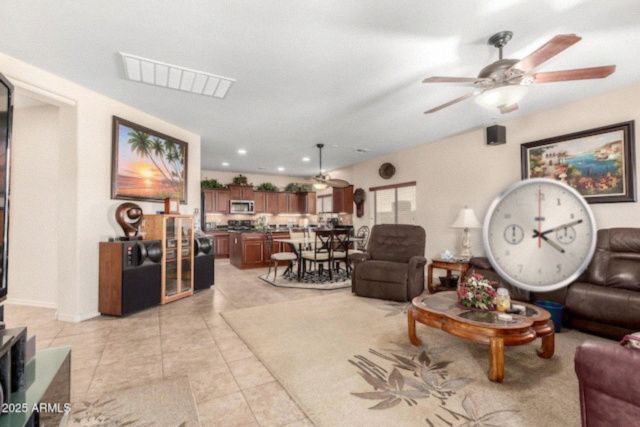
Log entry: h=4 m=12
